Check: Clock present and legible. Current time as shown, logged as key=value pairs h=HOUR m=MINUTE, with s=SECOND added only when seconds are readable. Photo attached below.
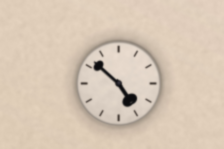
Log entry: h=4 m=52
